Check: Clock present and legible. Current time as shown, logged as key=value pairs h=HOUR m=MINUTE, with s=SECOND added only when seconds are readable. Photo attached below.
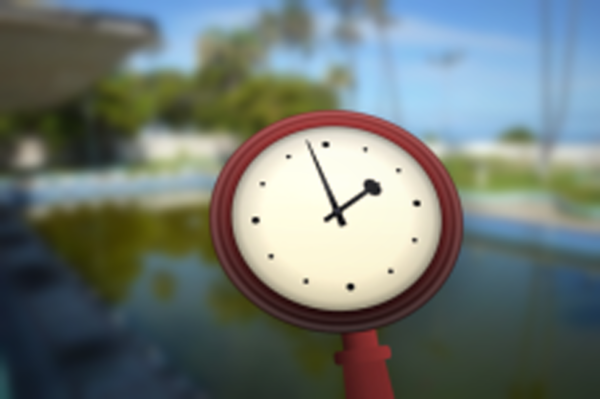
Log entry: h=1 m=58
